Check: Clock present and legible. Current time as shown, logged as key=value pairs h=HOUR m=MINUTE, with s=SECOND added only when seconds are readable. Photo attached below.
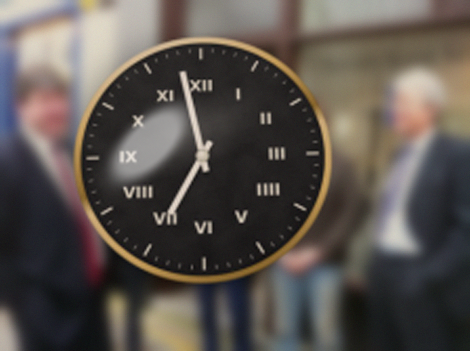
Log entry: h=6 m=58
